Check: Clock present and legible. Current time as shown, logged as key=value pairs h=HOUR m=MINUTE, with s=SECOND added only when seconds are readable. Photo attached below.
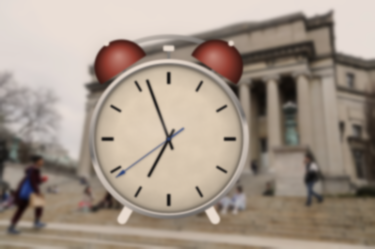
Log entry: h=6 m=56 s=39
